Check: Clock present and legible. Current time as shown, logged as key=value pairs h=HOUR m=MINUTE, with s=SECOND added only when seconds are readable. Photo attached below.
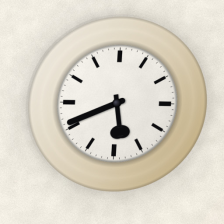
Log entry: h=5 m=41
